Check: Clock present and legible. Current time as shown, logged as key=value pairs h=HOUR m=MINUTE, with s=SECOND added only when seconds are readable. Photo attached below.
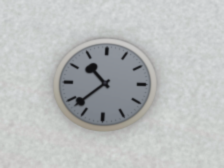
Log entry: h=10 m=38
